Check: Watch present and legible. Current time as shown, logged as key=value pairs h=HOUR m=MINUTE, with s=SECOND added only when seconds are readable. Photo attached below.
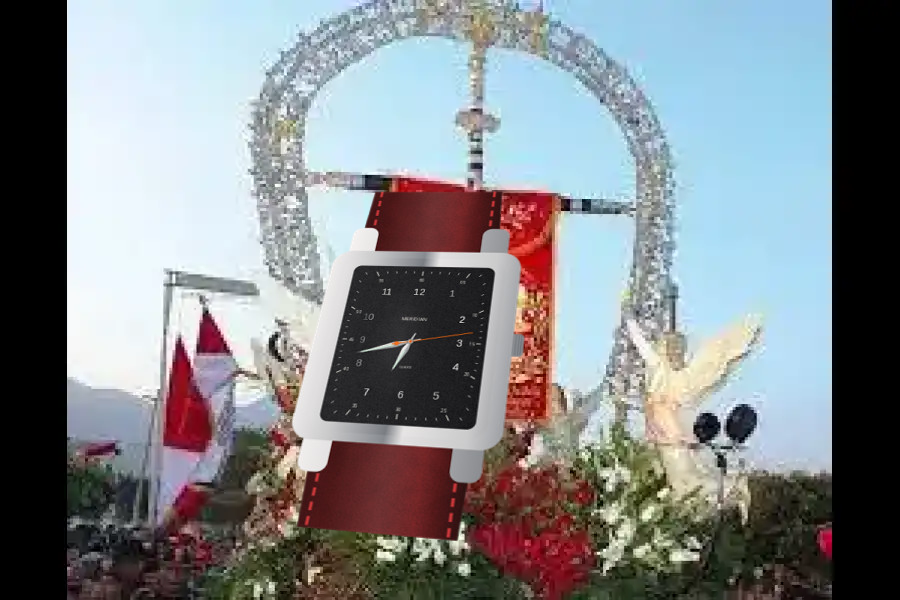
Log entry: h=6 m=42 s=13
